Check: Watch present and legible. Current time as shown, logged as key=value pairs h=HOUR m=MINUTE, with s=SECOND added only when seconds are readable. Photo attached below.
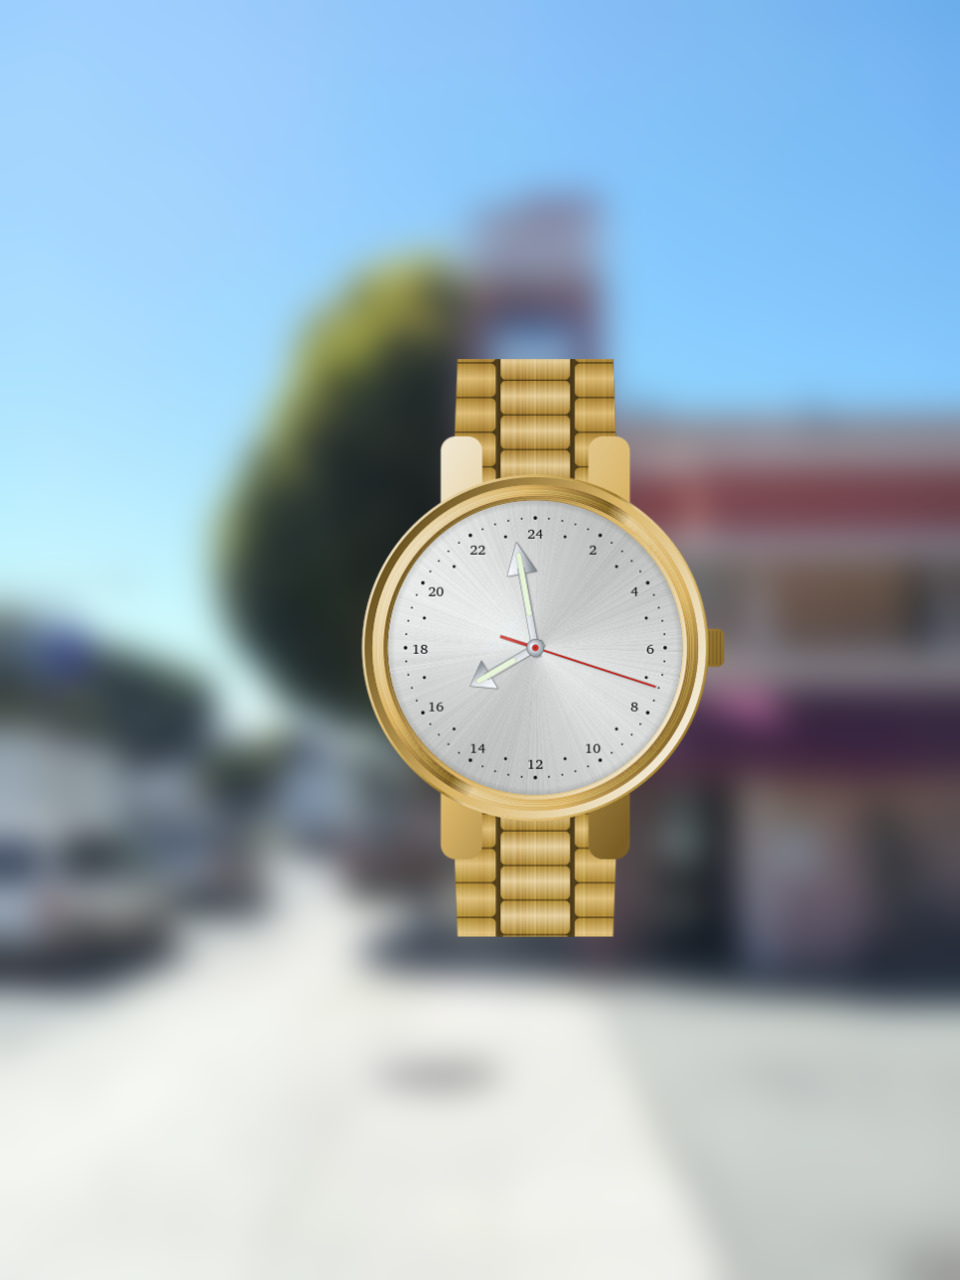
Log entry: h=15 m=58 s=18
